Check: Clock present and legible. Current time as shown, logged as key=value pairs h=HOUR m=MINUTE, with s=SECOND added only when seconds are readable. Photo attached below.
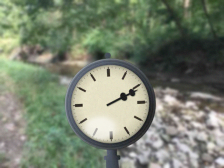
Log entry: h=2 m=11
